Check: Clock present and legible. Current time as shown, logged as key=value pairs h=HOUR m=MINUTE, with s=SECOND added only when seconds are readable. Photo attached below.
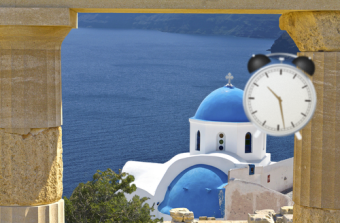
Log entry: h=10 m=28
